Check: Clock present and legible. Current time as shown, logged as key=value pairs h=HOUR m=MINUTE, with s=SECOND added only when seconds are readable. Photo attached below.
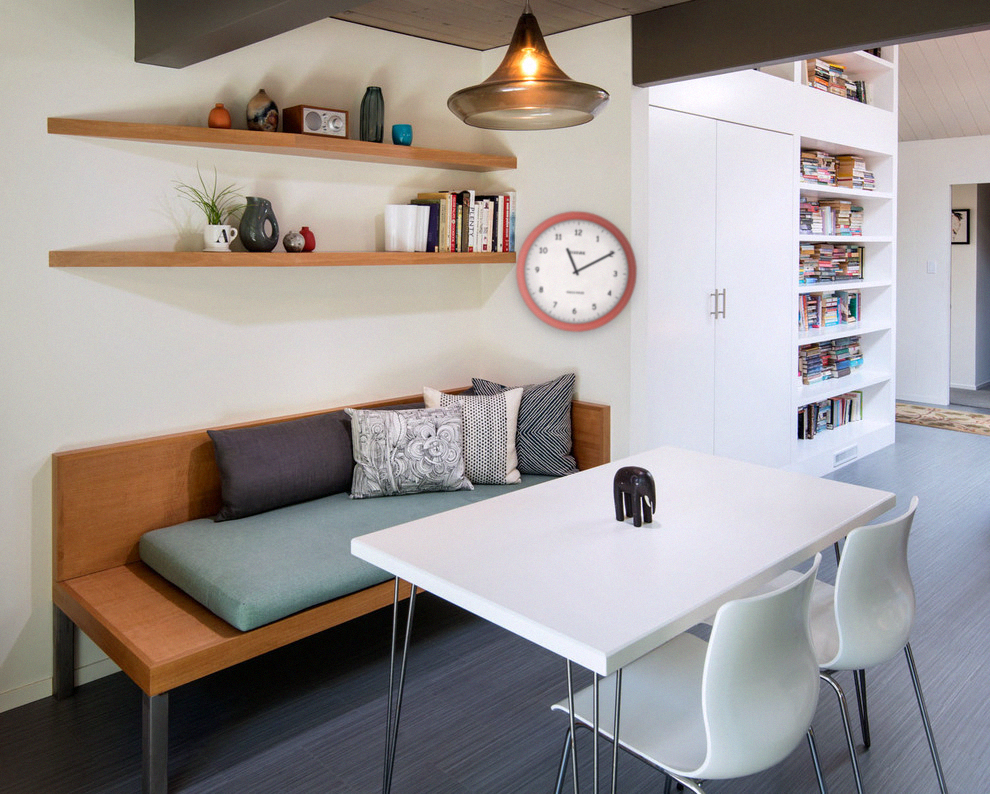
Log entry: h=11 m=10
